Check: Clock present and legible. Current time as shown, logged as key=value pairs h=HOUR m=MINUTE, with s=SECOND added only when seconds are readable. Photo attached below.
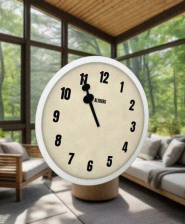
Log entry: h=10 m=55
